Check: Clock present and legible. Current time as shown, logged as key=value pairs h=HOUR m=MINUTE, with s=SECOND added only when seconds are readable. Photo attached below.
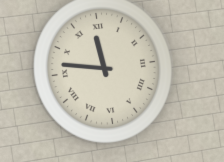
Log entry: h=11 m=47
